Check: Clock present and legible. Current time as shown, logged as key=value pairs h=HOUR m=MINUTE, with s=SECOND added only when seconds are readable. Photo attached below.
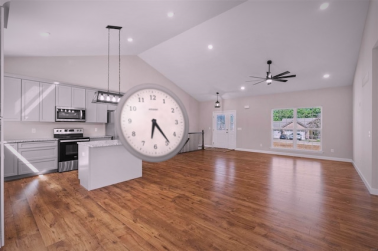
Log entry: h=6 m=24
